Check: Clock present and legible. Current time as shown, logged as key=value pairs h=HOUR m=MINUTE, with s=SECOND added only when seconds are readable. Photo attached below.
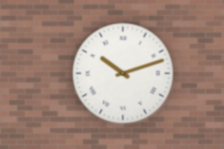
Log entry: h=10 m=12
